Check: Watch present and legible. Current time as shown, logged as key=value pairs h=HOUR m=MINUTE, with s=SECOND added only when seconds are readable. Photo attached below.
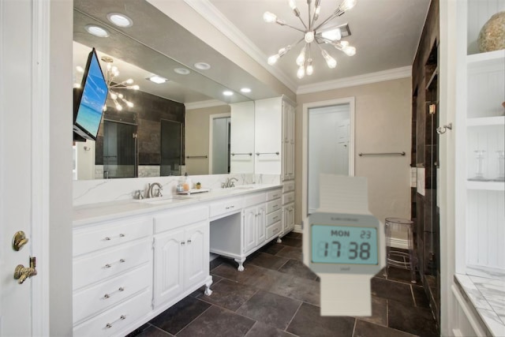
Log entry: h=17 m=38
